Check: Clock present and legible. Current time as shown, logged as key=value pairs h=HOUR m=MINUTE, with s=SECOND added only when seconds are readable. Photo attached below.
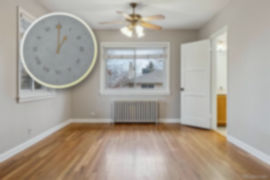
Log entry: h=1 m=0
